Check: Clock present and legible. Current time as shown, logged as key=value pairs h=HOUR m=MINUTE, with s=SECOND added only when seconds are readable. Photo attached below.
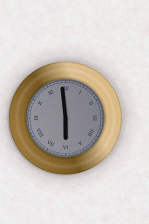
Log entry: h=5 m=59
